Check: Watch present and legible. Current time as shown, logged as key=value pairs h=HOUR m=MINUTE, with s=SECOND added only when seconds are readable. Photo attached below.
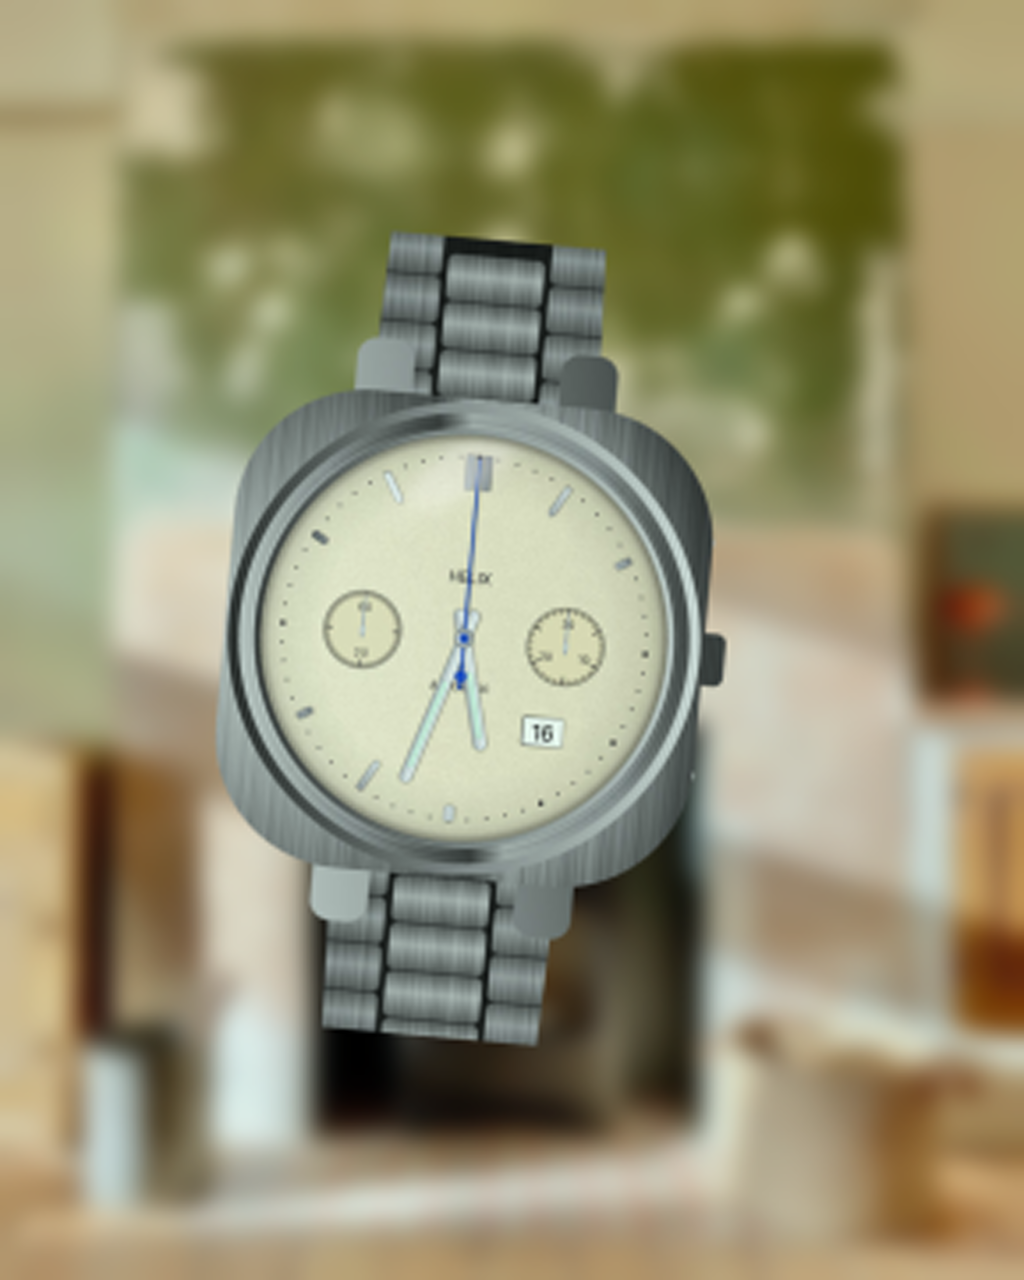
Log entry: h=5 m=33
